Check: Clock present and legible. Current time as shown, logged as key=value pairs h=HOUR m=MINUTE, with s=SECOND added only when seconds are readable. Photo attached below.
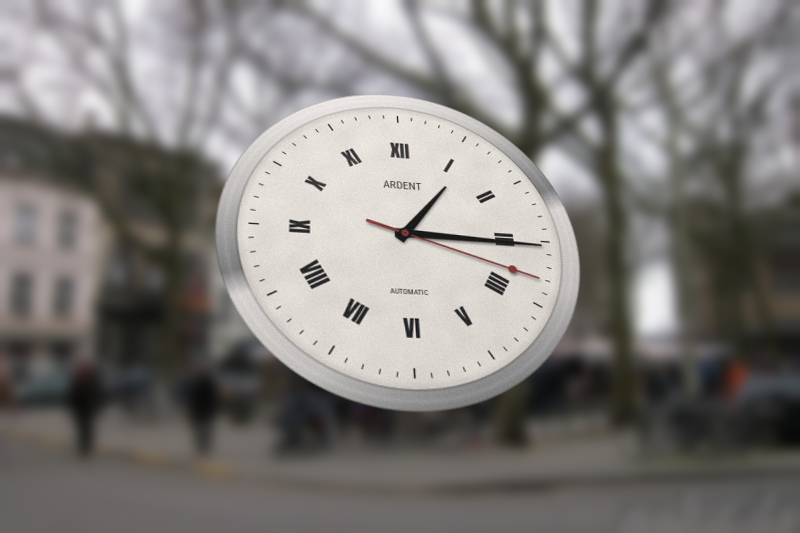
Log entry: h=1 m=15 s=18
